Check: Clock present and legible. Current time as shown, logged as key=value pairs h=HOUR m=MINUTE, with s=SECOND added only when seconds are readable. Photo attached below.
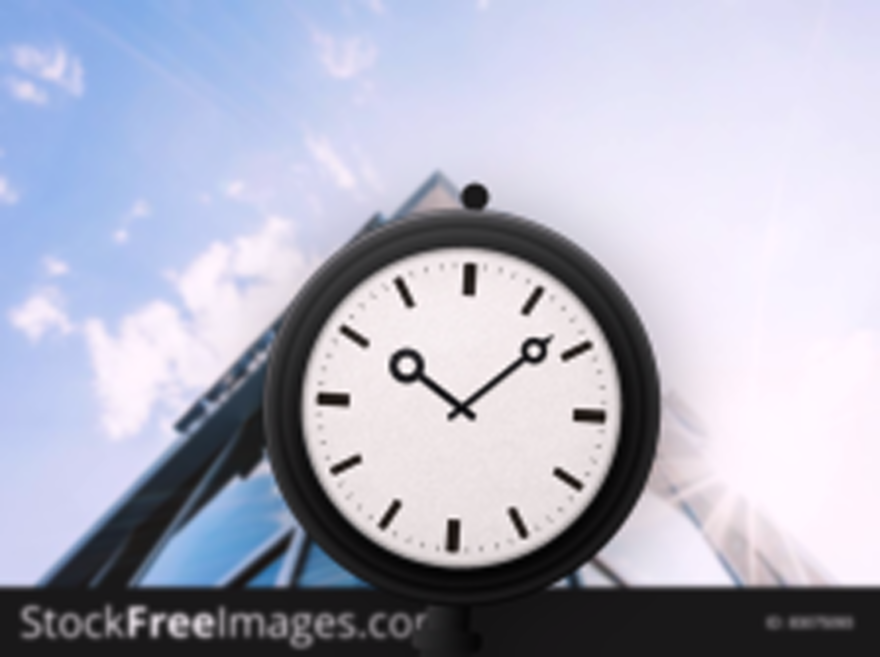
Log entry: h=10 m=8
